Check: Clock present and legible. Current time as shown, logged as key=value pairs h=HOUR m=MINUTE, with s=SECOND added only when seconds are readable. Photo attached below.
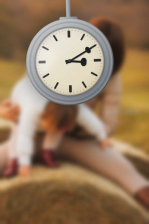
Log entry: h=3 m=10
